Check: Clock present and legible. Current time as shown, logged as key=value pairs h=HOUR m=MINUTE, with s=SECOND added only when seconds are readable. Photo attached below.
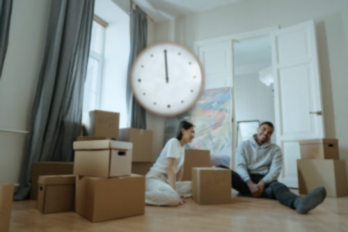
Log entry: h=12 m=0
